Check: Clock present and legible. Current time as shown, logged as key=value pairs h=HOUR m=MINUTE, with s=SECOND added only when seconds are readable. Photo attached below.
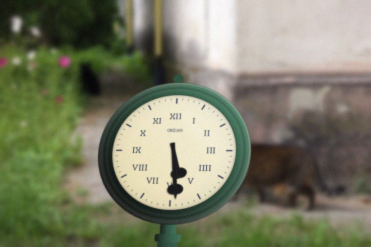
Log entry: h=5 m=29
